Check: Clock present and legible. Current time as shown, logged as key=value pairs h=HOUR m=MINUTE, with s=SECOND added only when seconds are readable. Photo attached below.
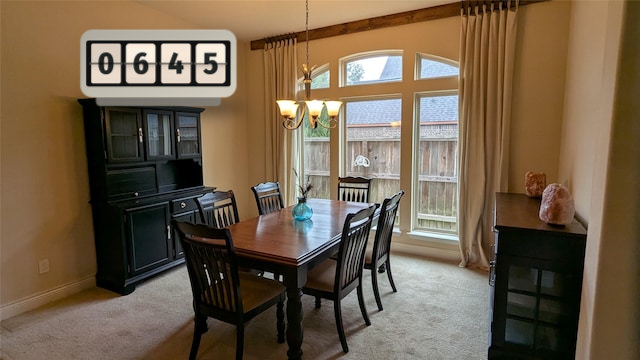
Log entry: h=6 m=45
